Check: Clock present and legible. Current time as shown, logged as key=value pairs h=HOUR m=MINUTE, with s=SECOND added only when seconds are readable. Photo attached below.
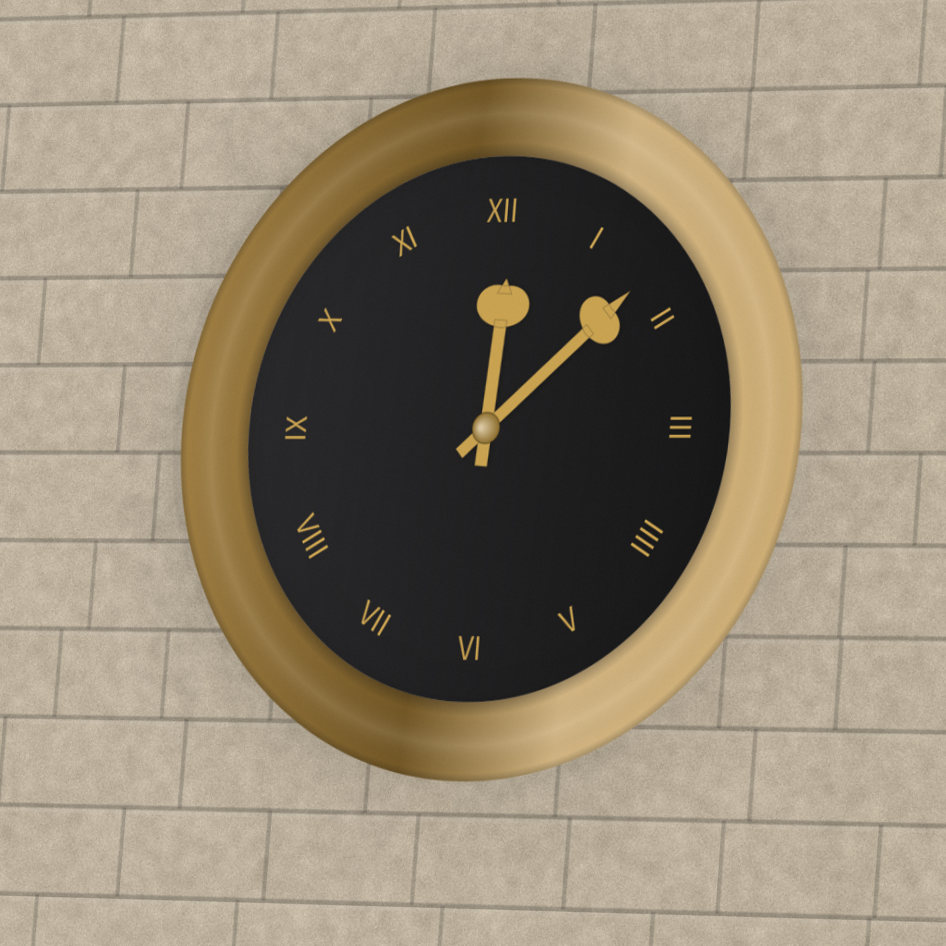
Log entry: h=12 m=8
